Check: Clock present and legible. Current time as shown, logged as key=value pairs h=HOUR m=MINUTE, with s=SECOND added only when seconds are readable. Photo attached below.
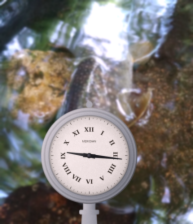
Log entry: h=9 m=16
